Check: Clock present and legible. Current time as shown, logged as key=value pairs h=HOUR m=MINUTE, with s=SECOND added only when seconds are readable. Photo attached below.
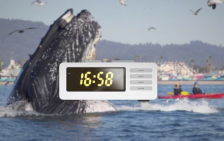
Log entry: h=16 m=58
